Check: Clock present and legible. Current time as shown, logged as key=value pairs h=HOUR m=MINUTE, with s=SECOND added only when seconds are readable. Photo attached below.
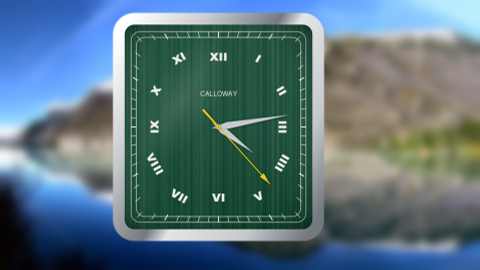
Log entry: h=4 m=13 s=23
